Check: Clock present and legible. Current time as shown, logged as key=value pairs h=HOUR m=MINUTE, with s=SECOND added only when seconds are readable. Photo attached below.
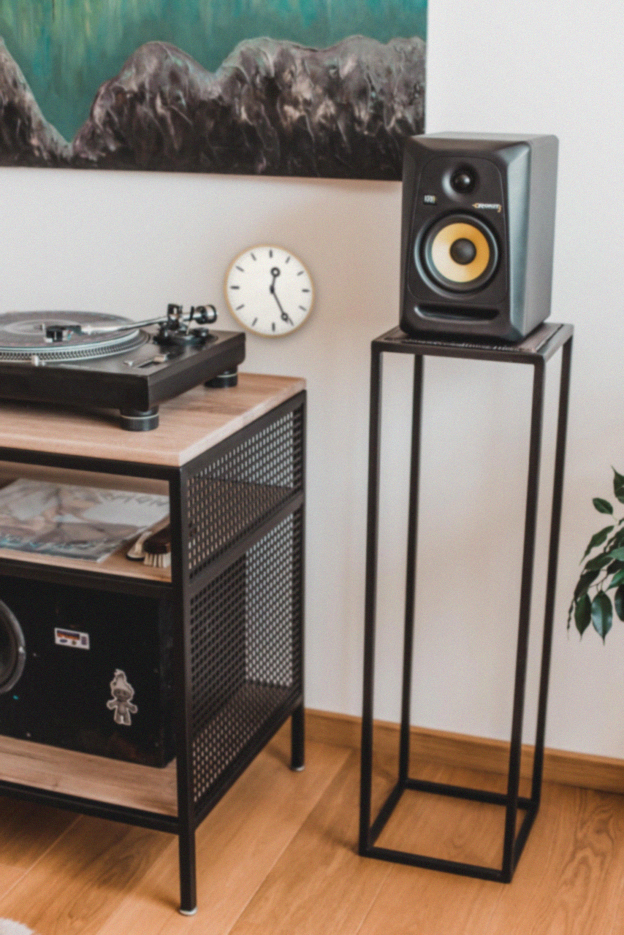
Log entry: h=12 m=26
